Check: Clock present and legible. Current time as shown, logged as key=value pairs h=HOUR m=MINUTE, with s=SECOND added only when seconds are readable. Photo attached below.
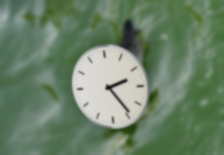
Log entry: h=2 m=24
